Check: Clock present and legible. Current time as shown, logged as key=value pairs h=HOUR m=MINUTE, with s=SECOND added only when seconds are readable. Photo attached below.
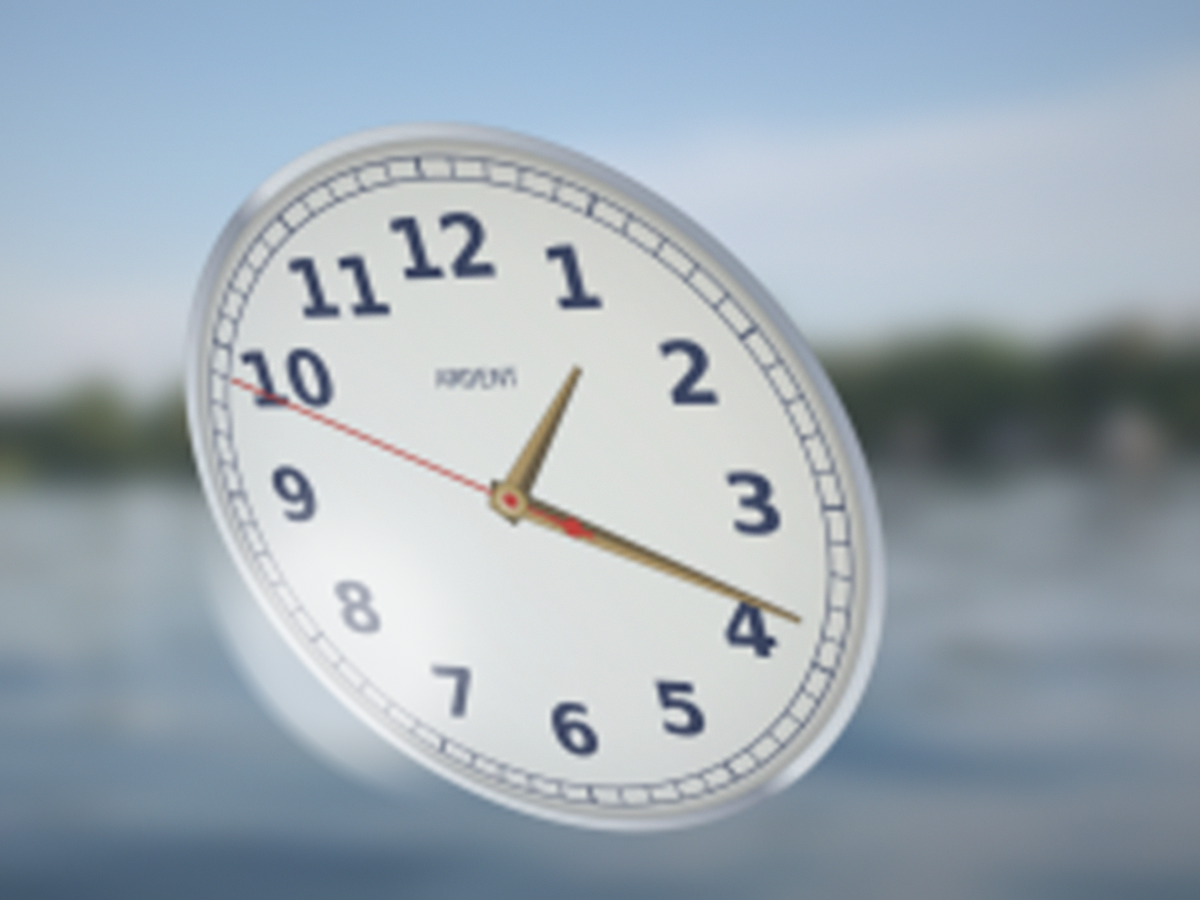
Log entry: h=1 m=18 s=49
